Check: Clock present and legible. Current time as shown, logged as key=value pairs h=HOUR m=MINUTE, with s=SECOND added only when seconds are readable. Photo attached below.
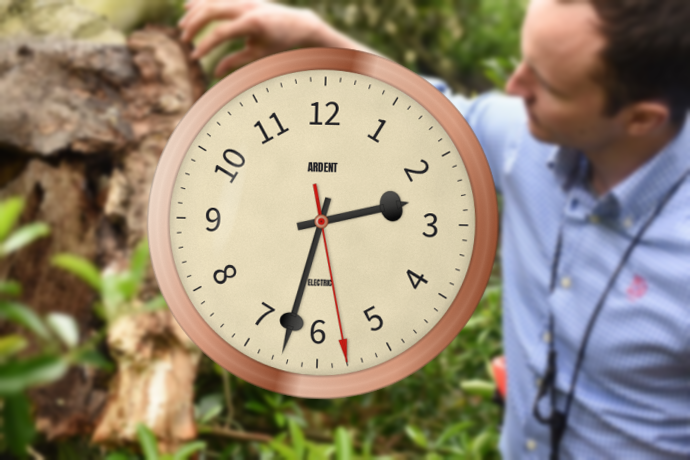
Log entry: h=2 m=32 s=28
